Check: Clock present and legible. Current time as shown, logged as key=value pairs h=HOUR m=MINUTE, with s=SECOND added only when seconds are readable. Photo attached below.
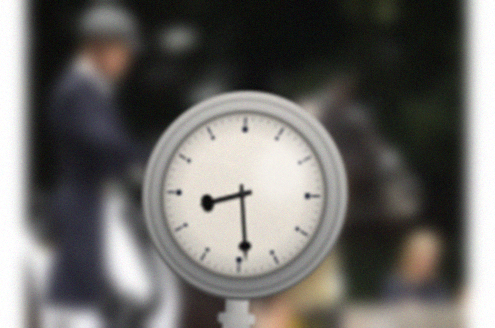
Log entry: h=8 m=29
